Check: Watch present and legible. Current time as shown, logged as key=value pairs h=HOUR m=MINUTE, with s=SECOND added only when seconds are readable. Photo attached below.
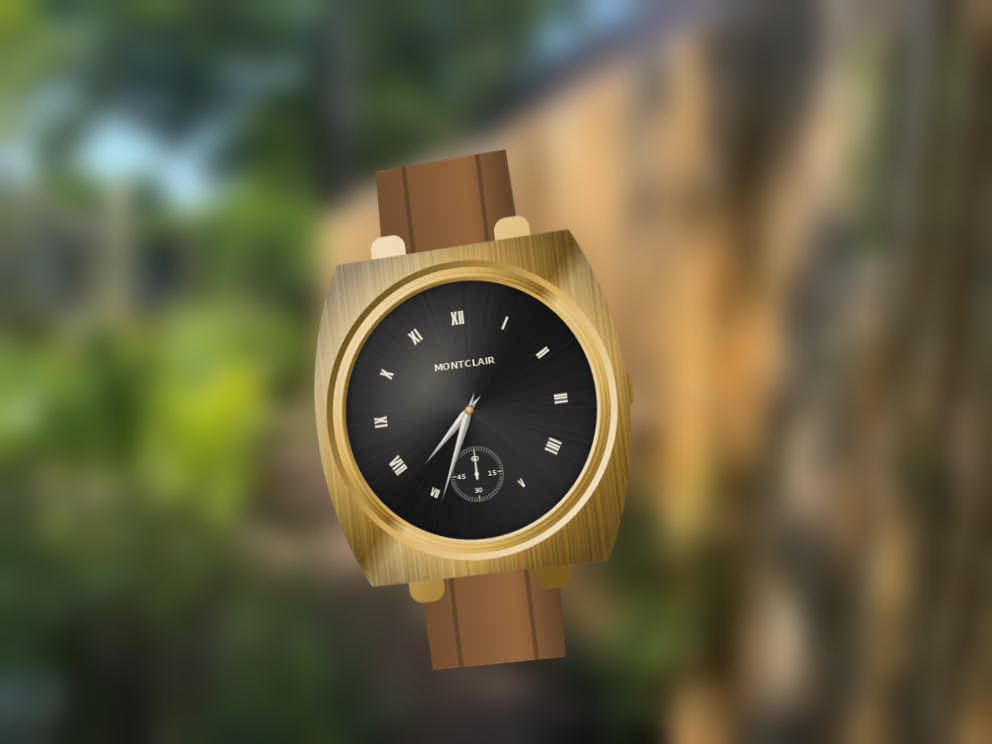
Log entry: h=7 m=34
